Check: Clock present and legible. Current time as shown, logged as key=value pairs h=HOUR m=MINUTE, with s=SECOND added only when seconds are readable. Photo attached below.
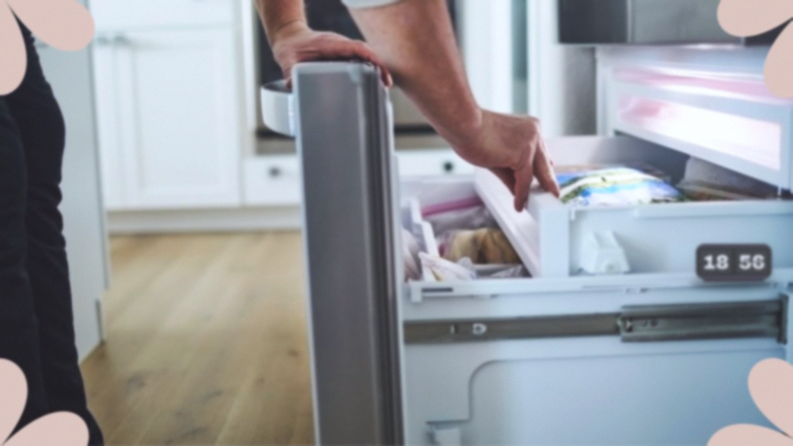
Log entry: h=18 m=56
